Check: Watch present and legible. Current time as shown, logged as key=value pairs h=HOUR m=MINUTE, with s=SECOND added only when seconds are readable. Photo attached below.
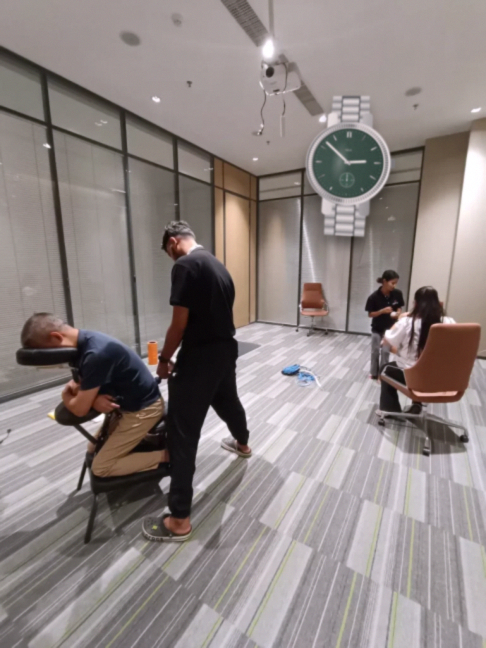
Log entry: h=2 m=52
